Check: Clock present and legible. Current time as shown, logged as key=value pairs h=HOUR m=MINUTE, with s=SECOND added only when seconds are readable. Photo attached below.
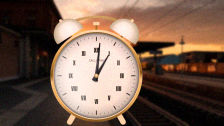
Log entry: h=1 m=1
